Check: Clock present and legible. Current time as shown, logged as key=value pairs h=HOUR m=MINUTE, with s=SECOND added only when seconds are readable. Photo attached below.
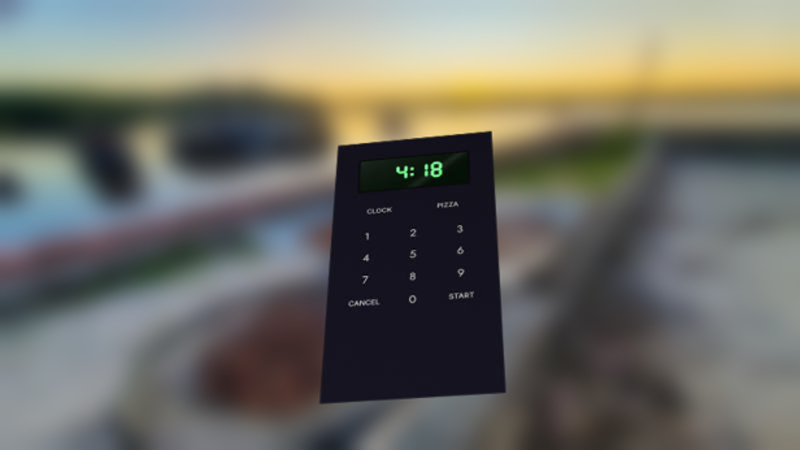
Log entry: h=4 m=18
